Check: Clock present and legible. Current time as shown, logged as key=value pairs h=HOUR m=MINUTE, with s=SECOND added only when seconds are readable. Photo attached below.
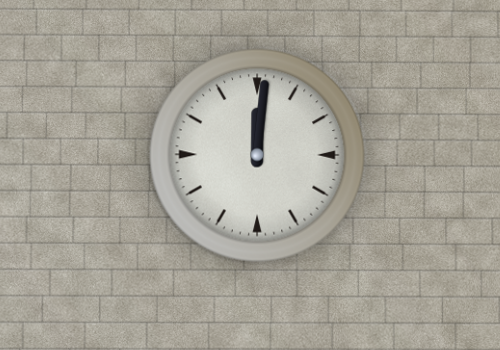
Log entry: h=12 m=1
